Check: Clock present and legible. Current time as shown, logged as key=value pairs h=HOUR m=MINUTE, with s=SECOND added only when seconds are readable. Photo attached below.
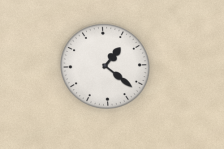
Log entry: h=1 m=22
